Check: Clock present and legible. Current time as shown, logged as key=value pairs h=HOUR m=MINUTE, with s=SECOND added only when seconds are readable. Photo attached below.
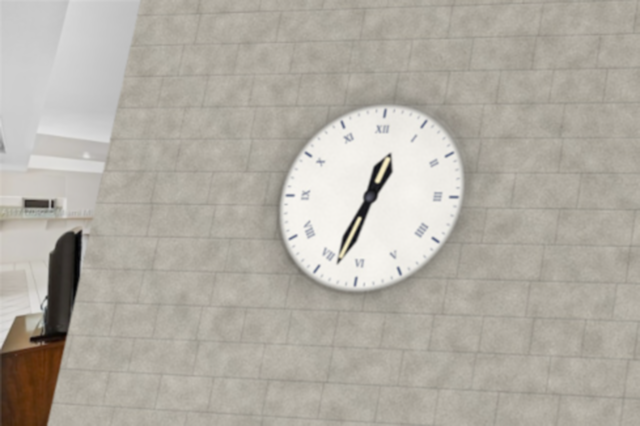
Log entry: h=12 m=33
